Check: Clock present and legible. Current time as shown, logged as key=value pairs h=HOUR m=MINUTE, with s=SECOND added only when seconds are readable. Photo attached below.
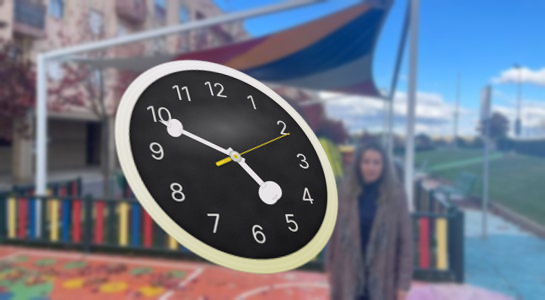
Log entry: h=4 m=49 s=11
